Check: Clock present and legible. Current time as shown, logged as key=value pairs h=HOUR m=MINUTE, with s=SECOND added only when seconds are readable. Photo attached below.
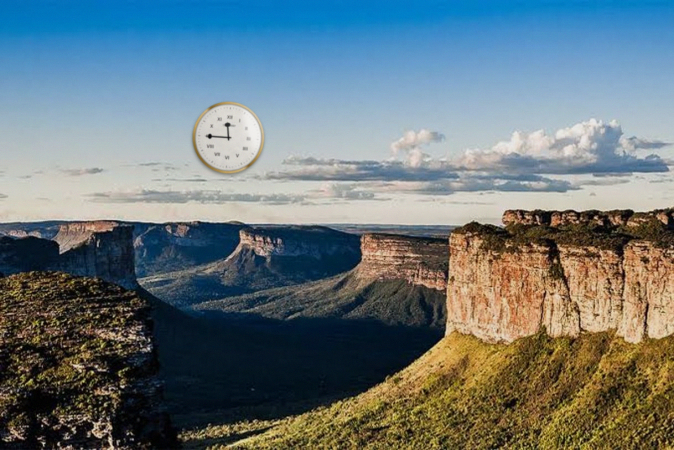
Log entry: h=11 m=45
